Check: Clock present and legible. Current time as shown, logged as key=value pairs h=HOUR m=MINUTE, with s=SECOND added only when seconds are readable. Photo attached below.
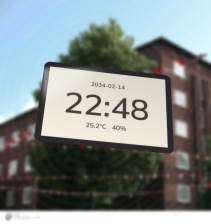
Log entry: h=22 m=48
